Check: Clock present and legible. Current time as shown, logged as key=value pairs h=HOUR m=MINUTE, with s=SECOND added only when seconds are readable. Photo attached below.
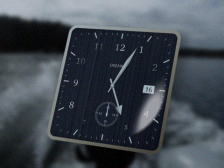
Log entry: h=5 m=4
